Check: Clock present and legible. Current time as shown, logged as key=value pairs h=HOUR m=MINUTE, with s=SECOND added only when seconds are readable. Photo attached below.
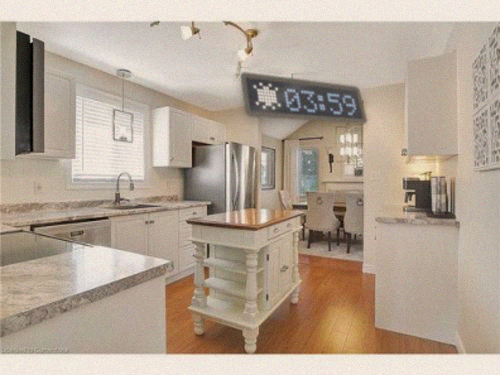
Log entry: h=3 m=59
